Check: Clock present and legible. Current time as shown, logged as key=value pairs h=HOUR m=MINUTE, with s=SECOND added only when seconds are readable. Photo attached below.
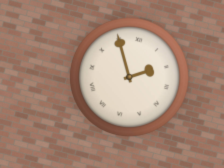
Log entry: h=1 m=55
